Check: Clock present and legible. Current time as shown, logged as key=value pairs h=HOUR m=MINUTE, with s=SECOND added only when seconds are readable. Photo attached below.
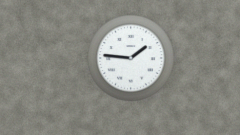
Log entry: h=1 m=46
